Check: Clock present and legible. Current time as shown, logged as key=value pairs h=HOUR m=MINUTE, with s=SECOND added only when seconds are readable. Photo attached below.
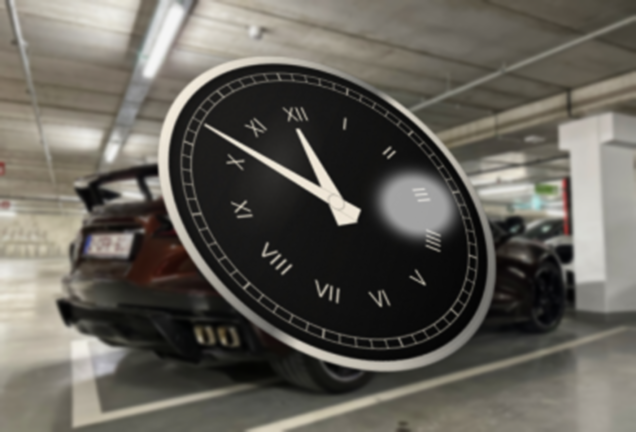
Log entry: h=11 m=52
